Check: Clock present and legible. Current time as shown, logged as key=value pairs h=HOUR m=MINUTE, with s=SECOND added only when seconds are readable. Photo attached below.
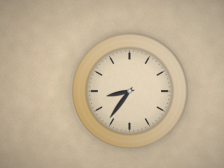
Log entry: h=8 m=36
